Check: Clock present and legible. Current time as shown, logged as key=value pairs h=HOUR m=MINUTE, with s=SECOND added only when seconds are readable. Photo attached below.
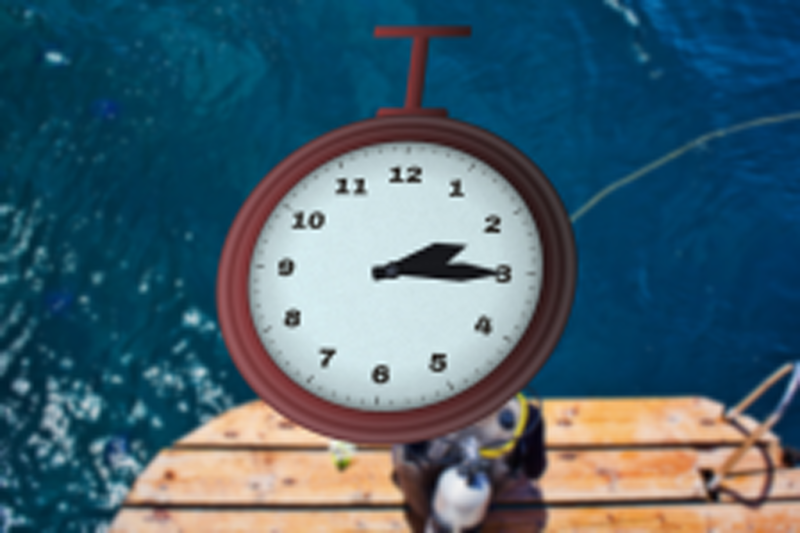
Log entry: h=2 m=15
